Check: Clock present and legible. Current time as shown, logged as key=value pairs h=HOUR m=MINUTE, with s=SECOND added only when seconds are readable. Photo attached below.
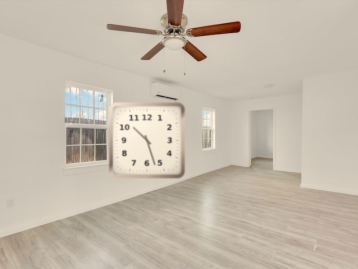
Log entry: h=10 m=27
